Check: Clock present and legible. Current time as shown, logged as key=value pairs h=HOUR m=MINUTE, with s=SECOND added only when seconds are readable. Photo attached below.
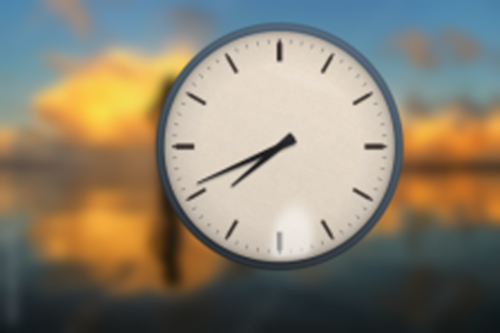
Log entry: h=7 m=41
